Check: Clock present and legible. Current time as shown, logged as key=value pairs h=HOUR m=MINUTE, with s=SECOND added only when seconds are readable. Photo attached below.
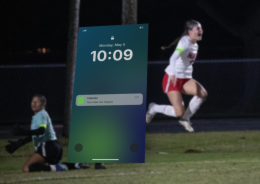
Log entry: h=10 m=9
